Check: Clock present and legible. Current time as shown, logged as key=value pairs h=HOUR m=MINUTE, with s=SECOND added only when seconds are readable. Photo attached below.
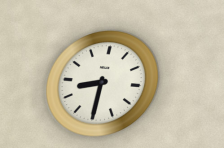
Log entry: h=8 m=30
